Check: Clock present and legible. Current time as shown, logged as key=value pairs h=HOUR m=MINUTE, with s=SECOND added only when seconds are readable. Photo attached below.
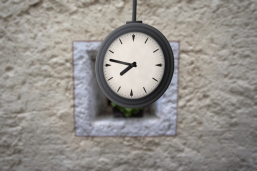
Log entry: h=7 m=47
